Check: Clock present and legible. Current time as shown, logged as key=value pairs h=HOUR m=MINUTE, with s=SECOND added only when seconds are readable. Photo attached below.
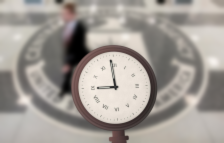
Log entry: h=8 m=59
